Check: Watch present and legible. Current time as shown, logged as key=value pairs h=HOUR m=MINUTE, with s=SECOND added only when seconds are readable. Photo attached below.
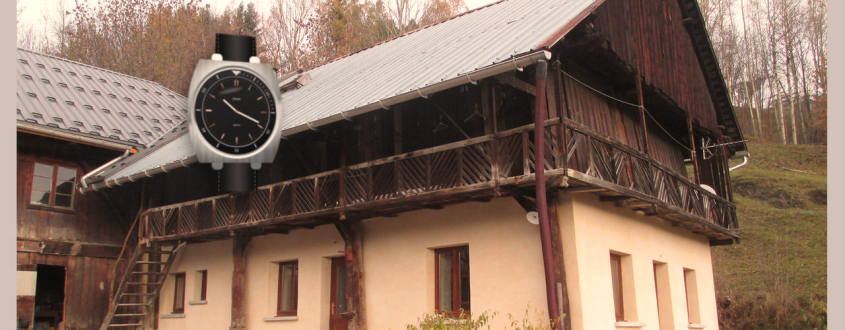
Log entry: h=10 m=19
